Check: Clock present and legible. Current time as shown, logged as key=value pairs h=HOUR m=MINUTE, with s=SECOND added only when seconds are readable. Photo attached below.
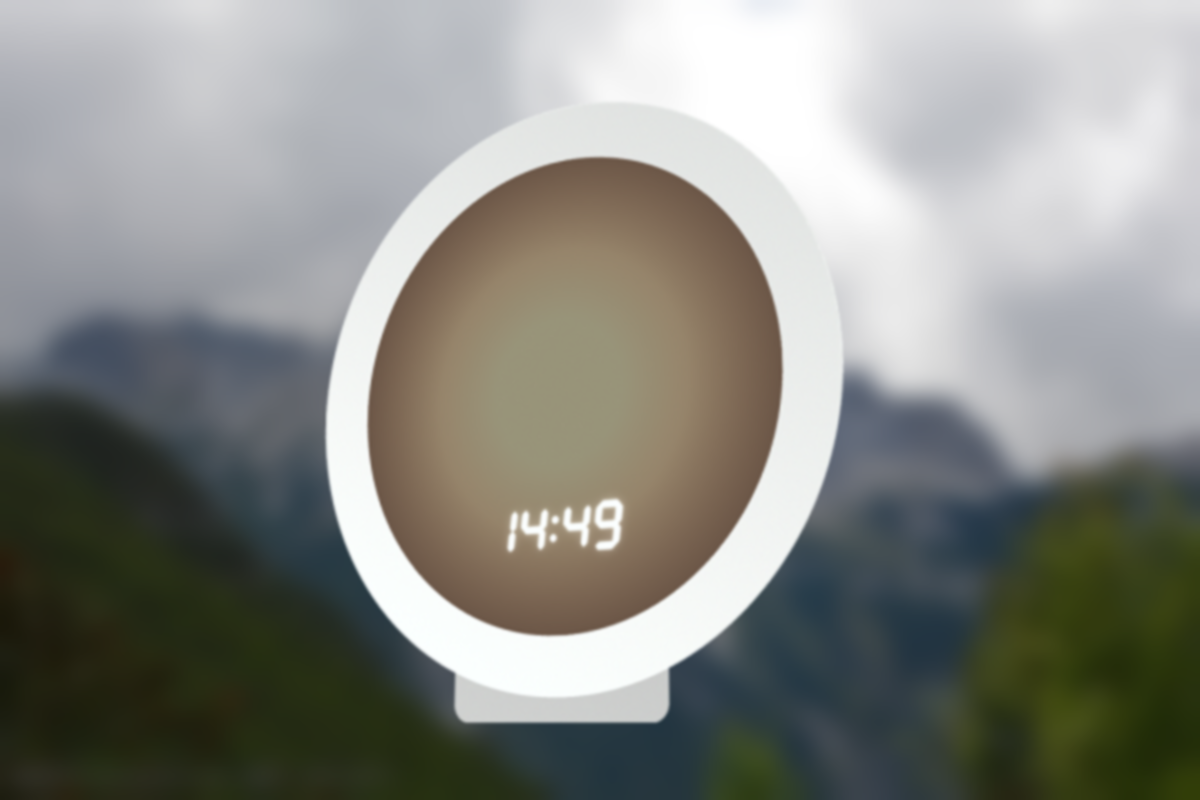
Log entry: h=14 m=49
